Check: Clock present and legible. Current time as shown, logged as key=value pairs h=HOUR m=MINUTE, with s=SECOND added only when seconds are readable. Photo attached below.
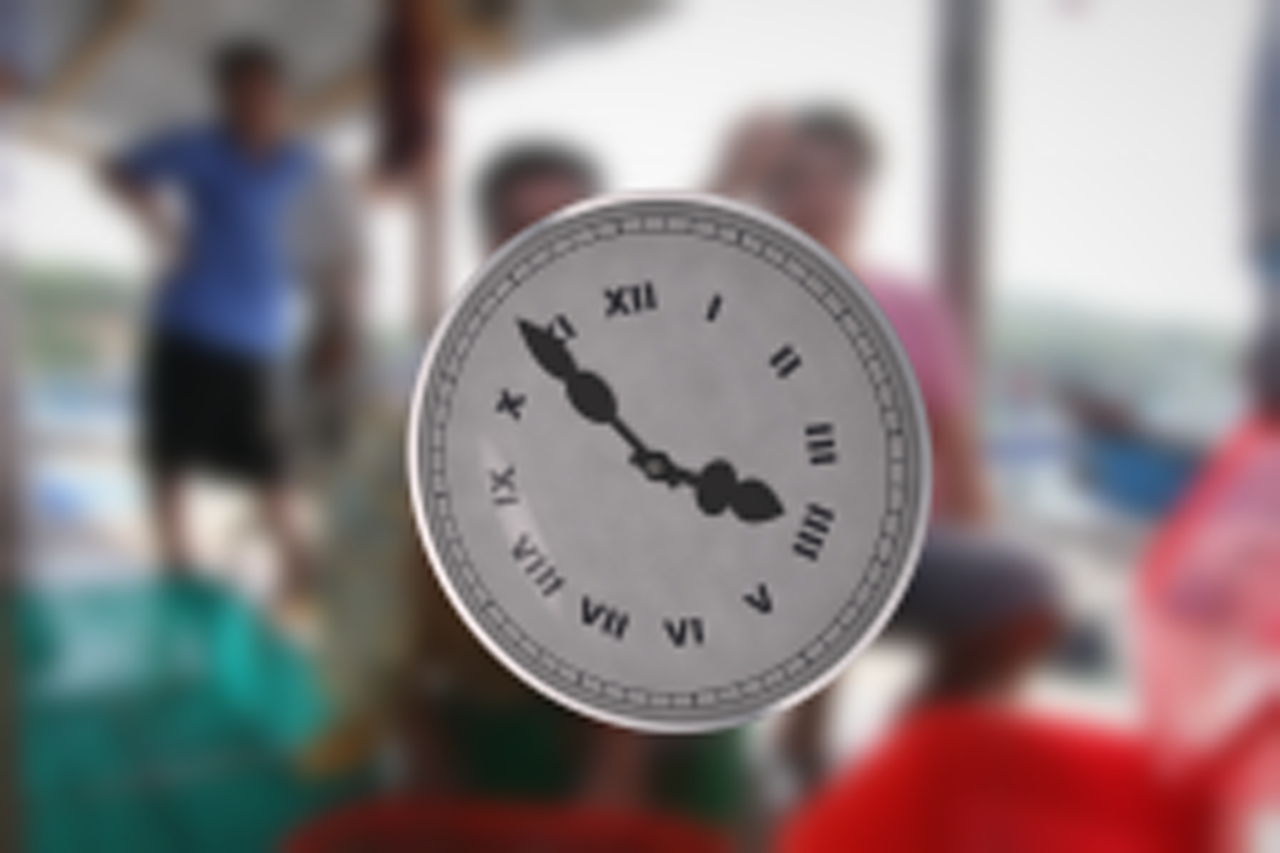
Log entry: h=3 m=54
